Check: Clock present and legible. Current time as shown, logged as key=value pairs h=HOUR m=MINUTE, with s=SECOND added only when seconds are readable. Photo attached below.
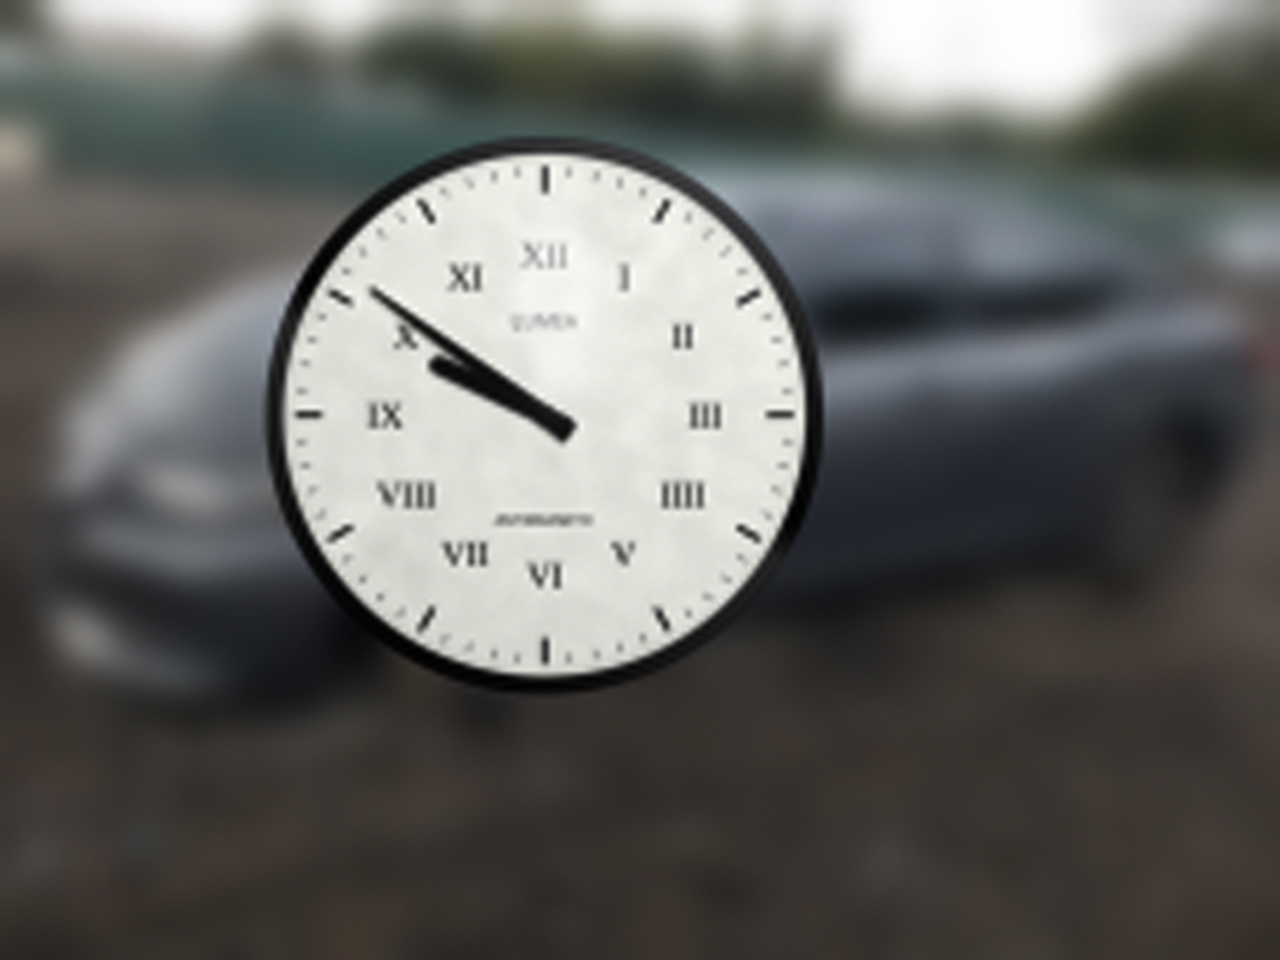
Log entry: h=9 m=51
